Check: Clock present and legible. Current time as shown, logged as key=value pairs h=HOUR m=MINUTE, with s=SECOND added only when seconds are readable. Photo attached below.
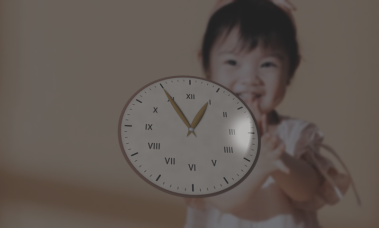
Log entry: h=12 m=55
